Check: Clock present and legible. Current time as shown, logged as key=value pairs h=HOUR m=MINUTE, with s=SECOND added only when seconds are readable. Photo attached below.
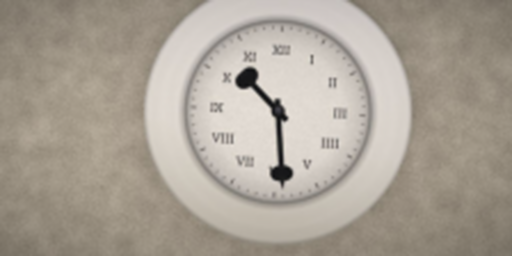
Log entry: h=10 m=29
